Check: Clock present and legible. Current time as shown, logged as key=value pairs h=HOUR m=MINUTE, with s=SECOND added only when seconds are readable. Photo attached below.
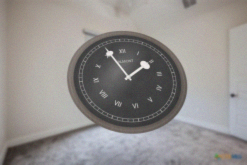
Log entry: h=1 m=56
